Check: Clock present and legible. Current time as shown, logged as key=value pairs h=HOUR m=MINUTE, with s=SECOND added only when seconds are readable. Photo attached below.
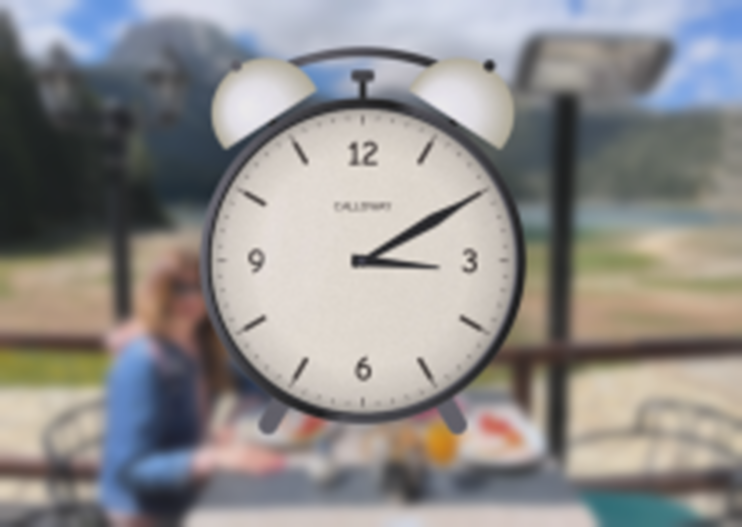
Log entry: h=3 m=10
